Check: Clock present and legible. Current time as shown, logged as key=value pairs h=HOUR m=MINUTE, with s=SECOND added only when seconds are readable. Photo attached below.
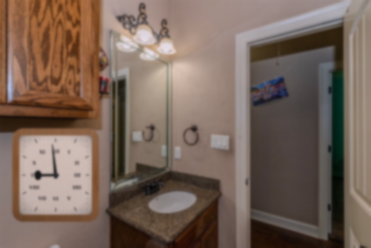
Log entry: h=8 m=59
